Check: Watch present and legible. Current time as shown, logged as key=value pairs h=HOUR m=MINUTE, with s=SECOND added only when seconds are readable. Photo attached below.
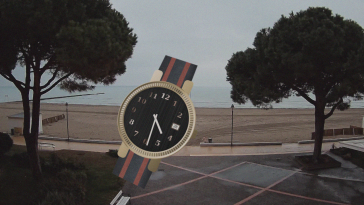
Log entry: h=4 m=29
